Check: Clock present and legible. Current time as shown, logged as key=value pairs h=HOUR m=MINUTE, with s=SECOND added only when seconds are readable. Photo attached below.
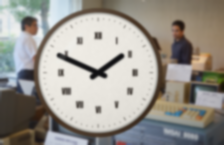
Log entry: h=1 m=49
